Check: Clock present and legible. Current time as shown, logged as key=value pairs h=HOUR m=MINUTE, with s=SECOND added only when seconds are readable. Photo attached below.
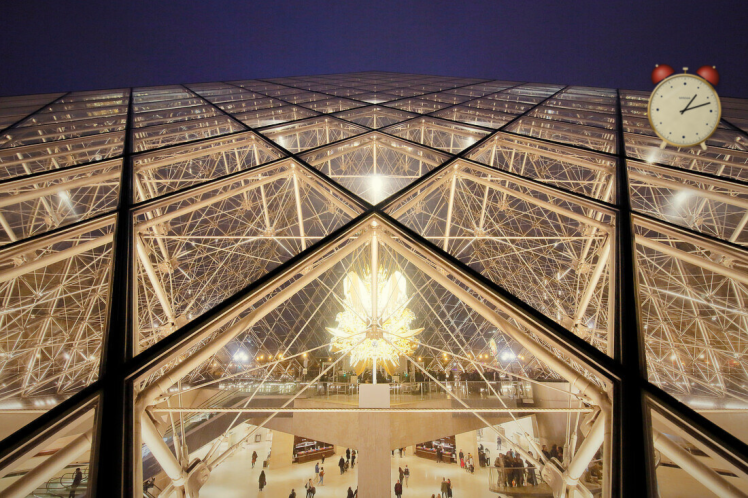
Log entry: h=1 m=12
